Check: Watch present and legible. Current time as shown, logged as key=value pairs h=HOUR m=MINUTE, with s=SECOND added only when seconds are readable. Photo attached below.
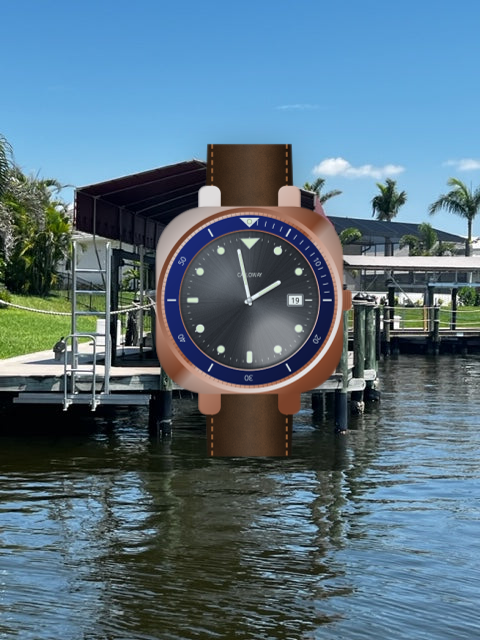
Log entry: h=1 m=58
